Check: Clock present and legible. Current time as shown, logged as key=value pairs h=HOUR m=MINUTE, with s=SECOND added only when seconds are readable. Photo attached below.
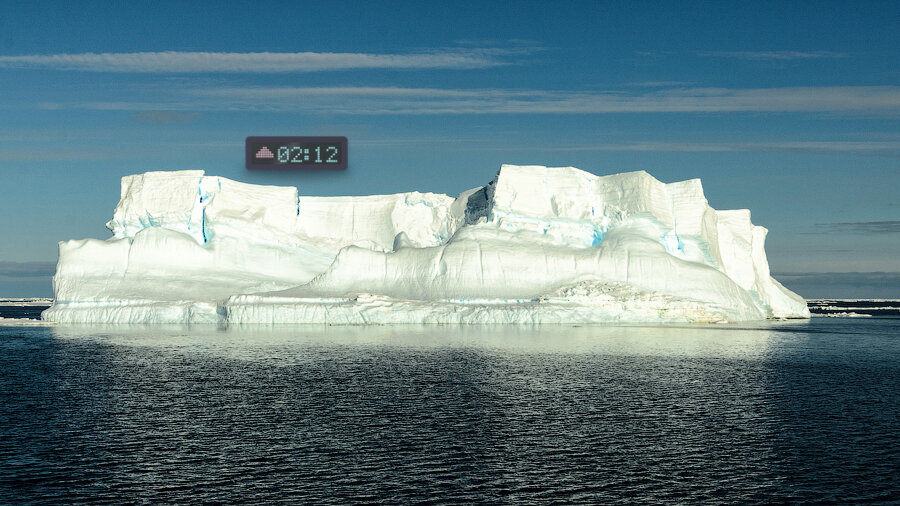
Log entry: h=2 m=12
